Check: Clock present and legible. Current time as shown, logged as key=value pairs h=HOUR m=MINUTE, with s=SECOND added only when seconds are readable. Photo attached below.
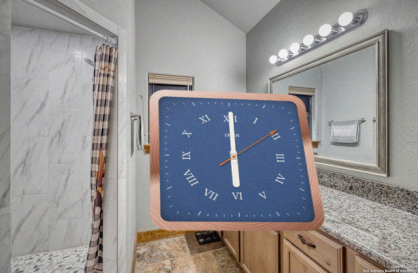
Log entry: h=6 m=0 s=9
